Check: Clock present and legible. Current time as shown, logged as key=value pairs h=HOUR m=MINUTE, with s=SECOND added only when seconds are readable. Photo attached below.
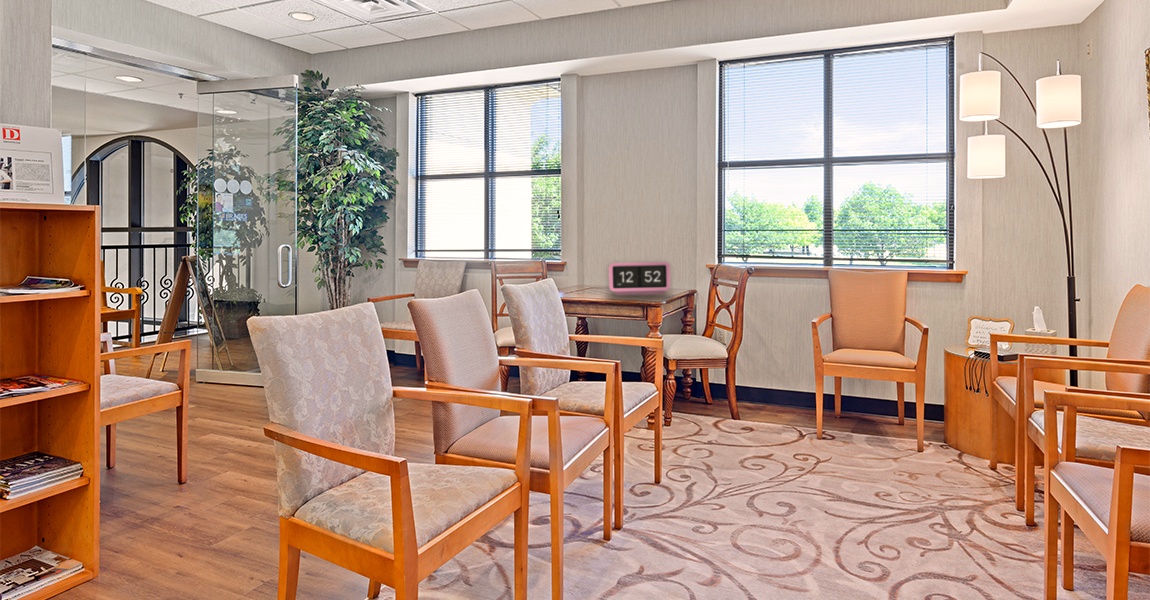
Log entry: h=12 m=52
